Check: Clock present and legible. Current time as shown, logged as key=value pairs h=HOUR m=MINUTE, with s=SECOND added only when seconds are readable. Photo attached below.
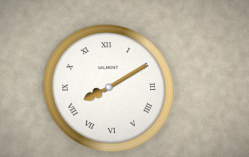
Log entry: h=8 m=10
